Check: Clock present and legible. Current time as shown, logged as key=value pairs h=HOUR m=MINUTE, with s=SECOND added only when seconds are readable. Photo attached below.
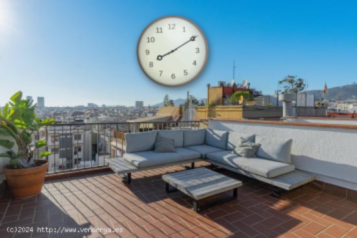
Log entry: h=8 m=10
